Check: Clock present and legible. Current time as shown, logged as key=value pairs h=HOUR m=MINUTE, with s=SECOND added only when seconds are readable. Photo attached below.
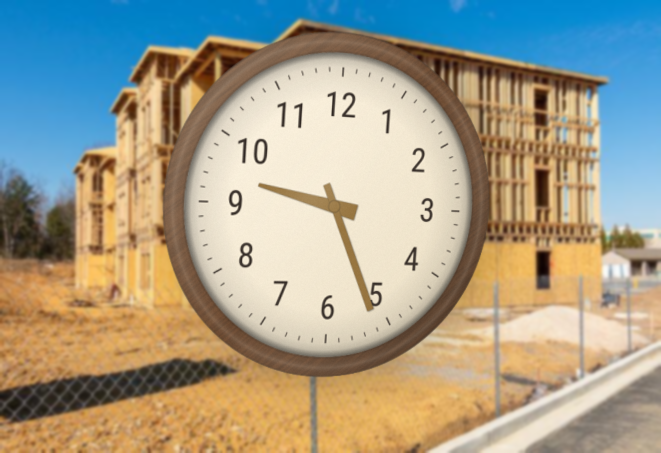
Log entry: h=9 m=26
